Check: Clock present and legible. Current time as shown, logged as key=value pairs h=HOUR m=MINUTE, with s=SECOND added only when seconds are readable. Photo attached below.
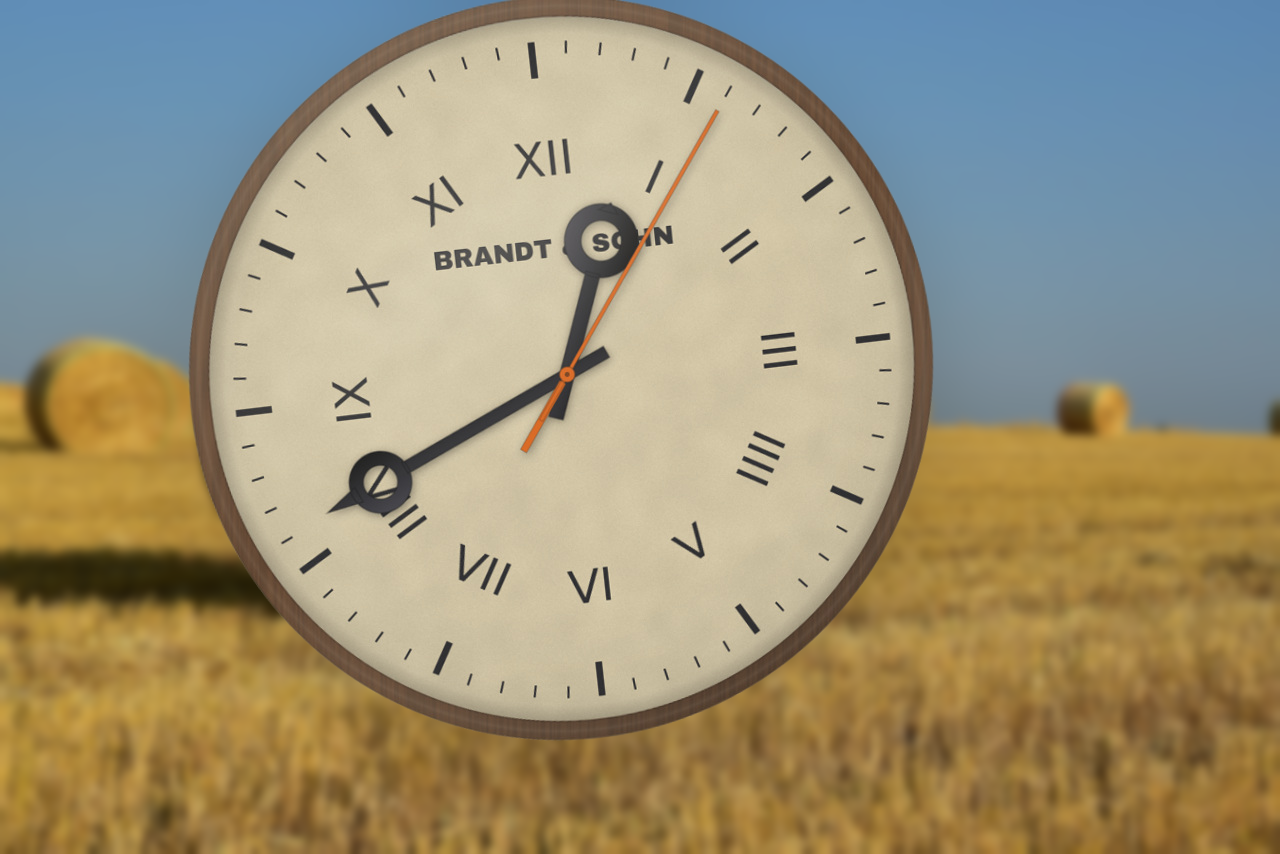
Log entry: h=12 m=41 s=6
